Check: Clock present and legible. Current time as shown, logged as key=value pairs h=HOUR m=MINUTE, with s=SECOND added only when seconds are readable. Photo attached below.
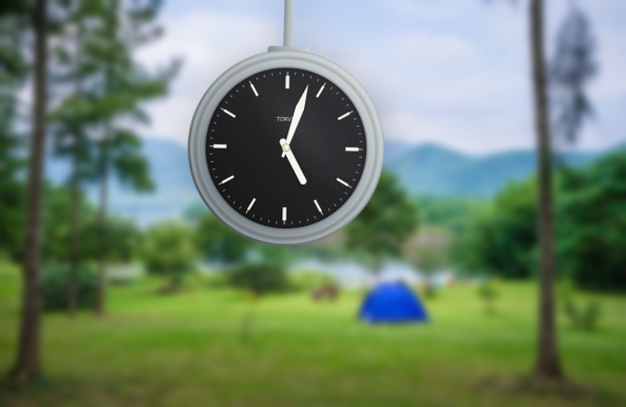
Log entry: h=5 m=3
